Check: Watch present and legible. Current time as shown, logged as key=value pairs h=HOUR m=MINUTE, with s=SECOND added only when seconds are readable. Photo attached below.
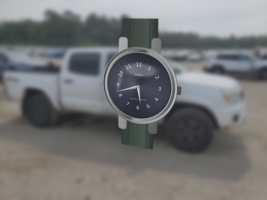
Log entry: h=5 m=42
